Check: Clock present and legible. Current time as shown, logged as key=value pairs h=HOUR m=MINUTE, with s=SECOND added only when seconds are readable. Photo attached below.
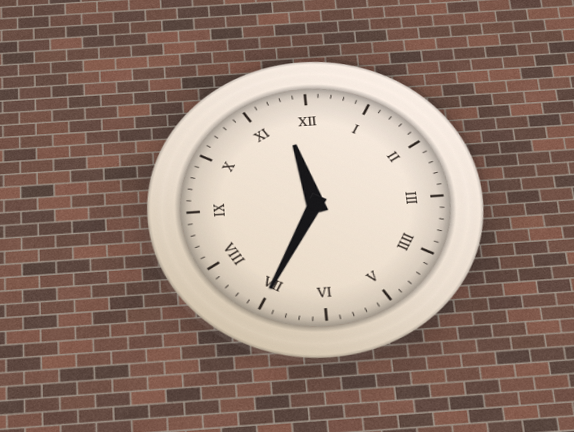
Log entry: h=11 m=35
